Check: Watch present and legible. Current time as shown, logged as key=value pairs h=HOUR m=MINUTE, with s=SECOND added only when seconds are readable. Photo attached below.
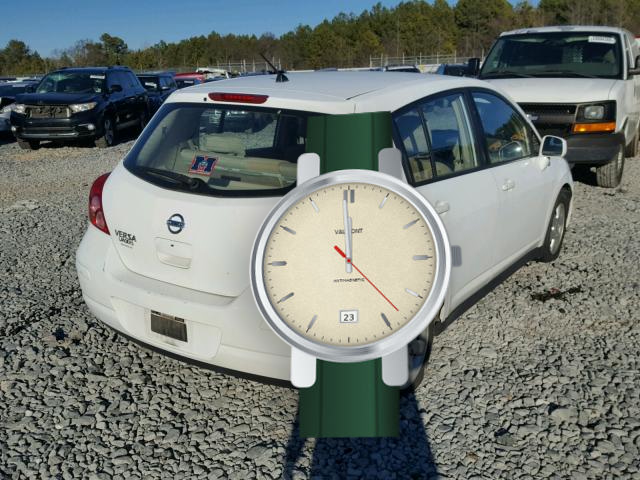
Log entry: h=11 m=59 s=23
